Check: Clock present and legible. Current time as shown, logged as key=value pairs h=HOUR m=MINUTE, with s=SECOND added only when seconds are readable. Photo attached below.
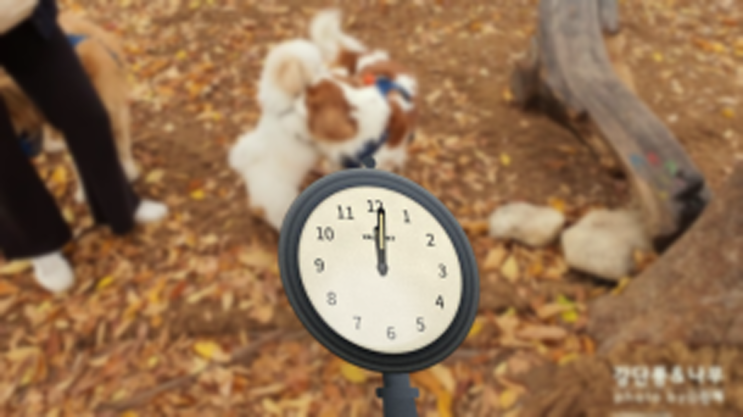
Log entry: h=12 m=1
